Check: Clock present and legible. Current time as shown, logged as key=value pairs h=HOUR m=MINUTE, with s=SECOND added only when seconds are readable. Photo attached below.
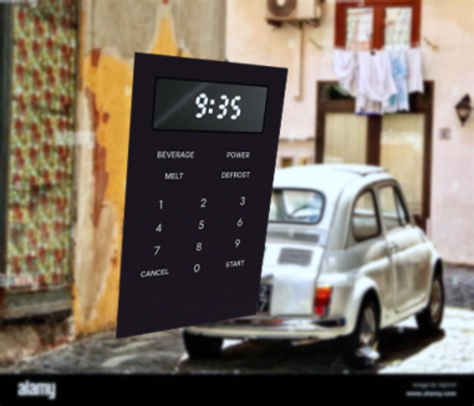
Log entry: h=9 m=35
